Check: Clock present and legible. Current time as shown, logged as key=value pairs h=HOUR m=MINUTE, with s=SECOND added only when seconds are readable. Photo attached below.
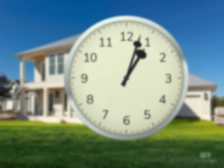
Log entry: h=1 m=3
